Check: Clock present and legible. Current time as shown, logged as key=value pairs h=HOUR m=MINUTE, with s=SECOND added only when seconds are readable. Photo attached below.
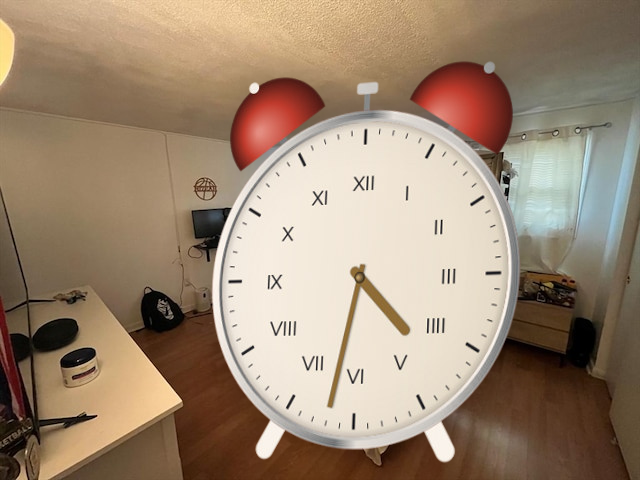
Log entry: h=4 m=32
